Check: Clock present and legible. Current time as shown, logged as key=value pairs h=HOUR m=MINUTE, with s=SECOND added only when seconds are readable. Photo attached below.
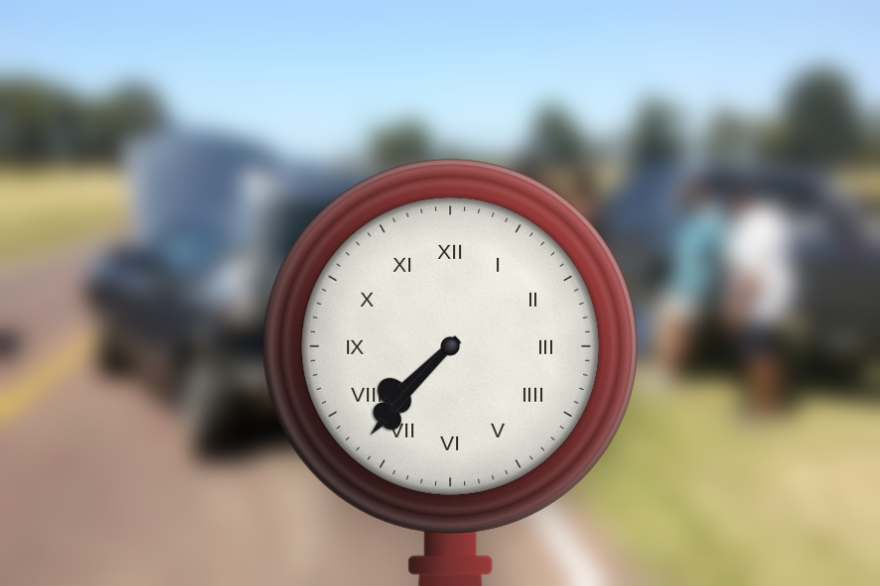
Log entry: h=7 m=37
